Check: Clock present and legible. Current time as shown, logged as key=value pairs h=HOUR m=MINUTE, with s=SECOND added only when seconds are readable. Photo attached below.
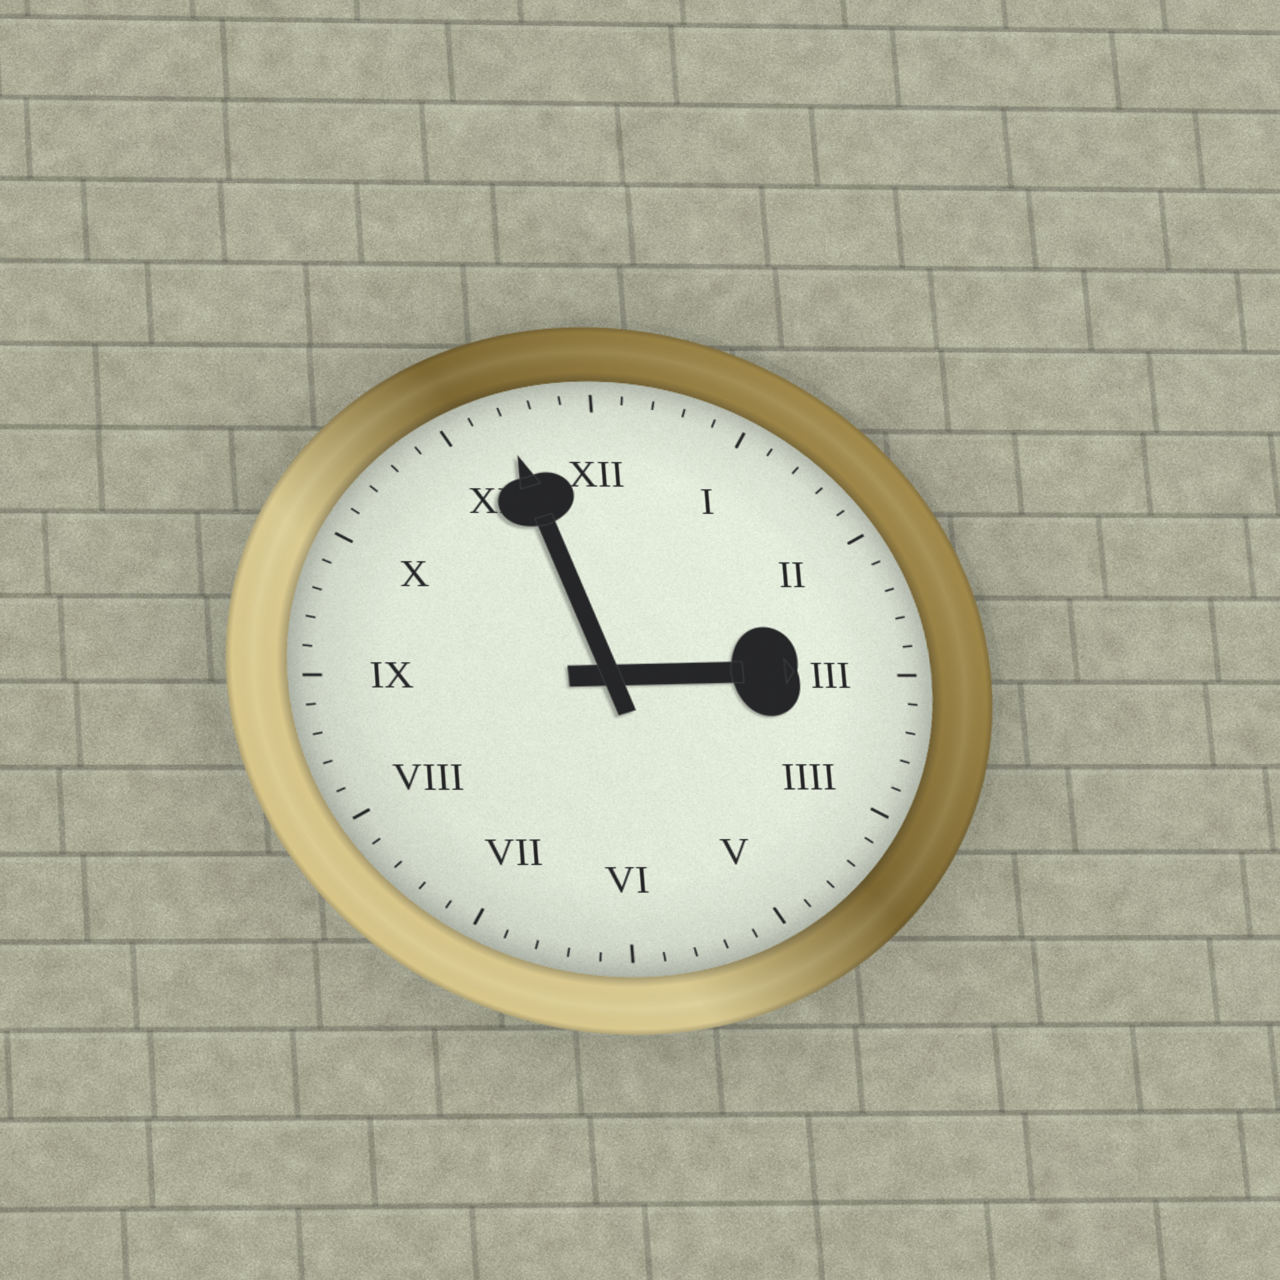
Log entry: h=2 m=57
